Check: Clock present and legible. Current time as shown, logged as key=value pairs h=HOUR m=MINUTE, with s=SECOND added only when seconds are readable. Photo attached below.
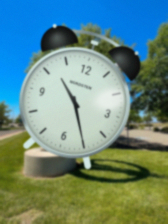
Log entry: h=10 m=25
